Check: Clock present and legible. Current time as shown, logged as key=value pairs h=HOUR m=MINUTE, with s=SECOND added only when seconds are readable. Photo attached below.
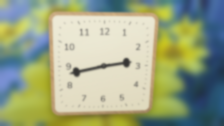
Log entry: h=2 m=43
